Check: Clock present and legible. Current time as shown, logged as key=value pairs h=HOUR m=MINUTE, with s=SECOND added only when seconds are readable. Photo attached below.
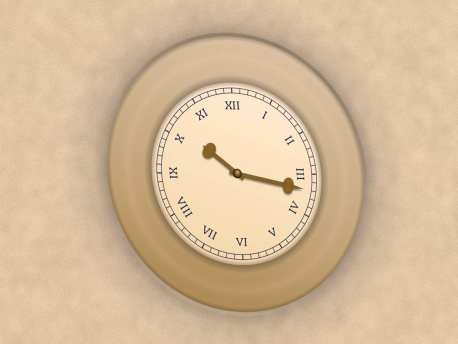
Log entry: h=10 m=17
